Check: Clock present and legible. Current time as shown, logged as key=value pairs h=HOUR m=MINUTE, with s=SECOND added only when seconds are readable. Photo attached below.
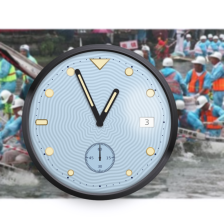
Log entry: h=12 m=56
